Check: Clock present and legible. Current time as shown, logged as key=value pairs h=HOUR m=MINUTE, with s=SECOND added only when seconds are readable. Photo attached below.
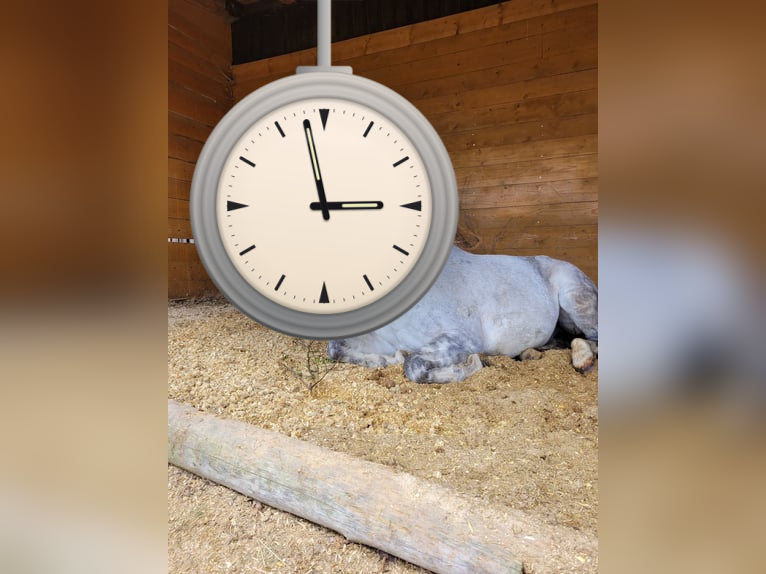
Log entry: h=2 m=58
